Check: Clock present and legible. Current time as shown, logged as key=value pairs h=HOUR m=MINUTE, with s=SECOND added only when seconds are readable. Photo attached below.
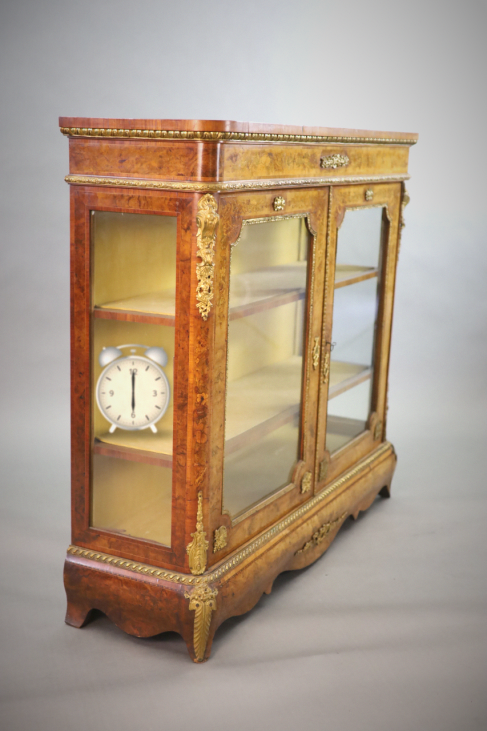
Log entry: h=6 m=0
